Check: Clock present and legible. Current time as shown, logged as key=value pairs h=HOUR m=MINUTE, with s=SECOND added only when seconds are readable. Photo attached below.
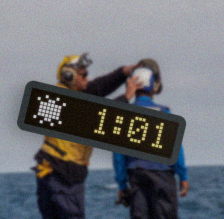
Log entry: h=1 m=1
